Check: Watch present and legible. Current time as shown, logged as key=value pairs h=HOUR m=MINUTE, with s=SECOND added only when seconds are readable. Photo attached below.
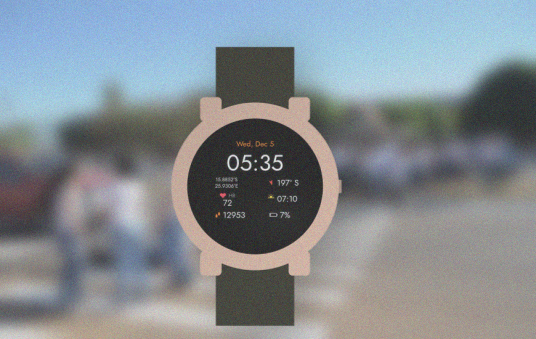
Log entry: h=5 m=35
